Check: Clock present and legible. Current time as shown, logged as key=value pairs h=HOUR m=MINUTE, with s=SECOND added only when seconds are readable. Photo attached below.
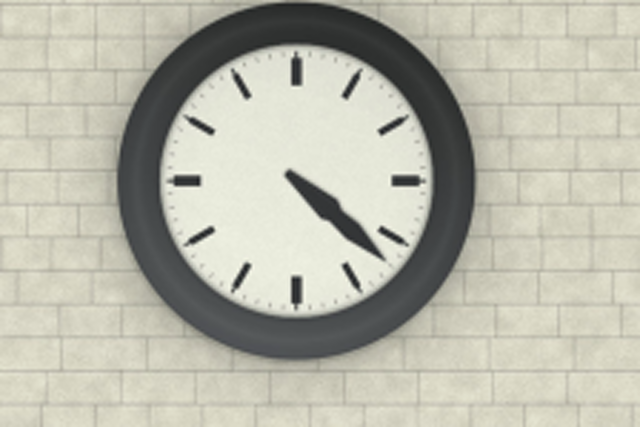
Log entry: h=4 m=22
